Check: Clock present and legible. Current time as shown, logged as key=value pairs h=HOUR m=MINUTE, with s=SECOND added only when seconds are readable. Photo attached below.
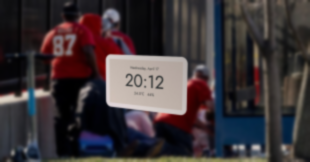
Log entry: h=20 m=12
